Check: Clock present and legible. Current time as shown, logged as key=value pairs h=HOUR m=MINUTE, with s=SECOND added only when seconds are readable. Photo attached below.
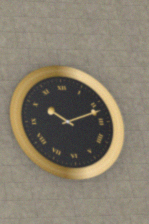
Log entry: h=10 m=12
